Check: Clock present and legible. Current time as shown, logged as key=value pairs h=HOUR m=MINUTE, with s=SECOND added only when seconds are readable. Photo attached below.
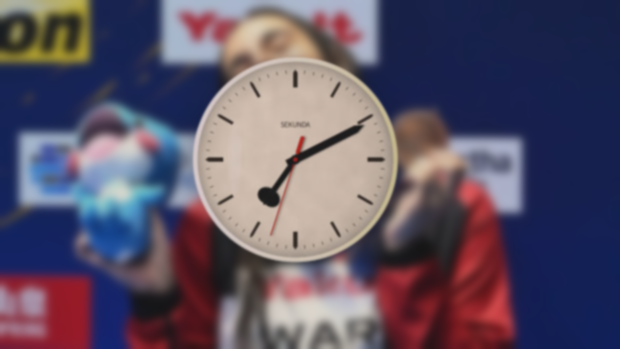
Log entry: h=7 m=10 s=33
